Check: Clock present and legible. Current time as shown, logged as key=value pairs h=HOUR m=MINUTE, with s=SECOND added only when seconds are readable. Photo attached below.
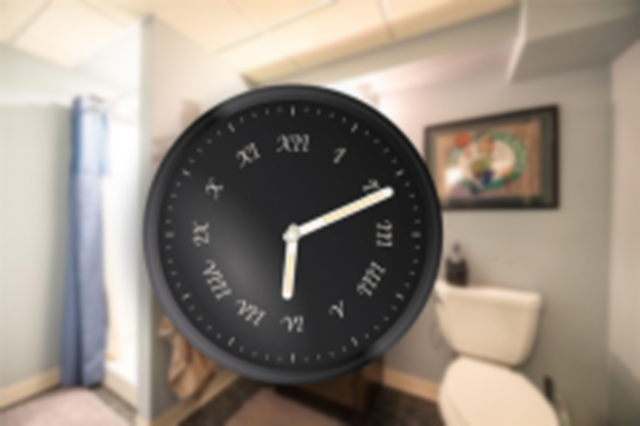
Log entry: h=6 m=11
